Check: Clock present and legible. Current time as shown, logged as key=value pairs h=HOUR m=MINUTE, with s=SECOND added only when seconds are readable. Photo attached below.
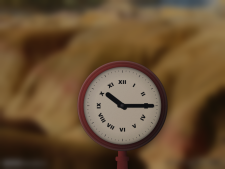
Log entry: h=10 m=15
